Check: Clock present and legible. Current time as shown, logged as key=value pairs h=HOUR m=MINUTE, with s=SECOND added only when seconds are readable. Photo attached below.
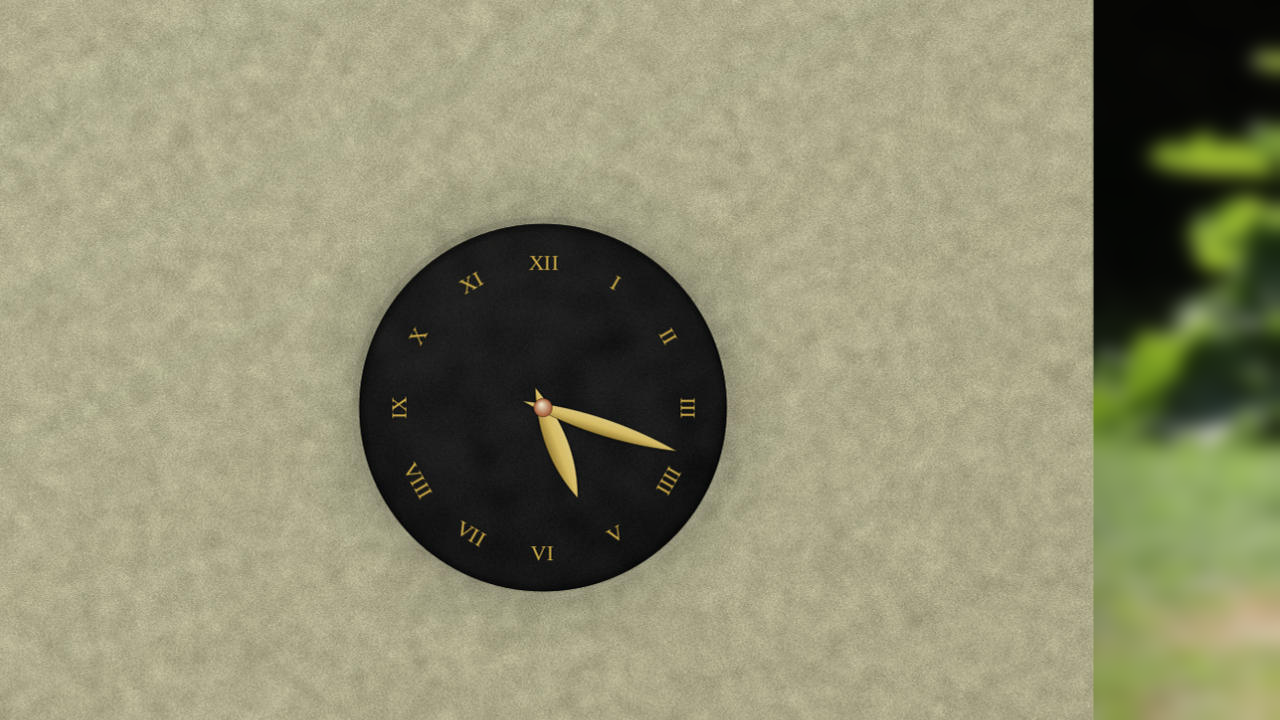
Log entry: h=5 m=18
